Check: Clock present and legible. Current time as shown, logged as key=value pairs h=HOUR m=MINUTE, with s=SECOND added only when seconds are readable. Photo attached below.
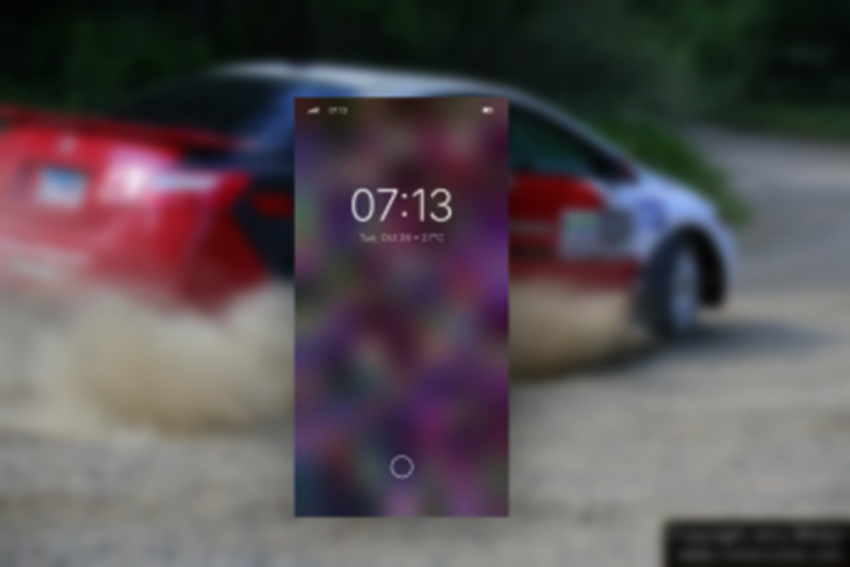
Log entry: h=7 m=13
